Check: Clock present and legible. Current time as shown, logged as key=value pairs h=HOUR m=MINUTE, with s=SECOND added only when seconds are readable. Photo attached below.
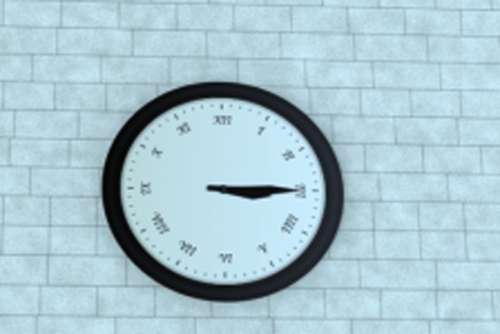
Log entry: h=3 m=15
